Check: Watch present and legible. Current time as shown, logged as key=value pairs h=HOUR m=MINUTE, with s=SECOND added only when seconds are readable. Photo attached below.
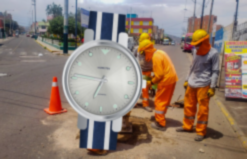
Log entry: h=6 m=46
